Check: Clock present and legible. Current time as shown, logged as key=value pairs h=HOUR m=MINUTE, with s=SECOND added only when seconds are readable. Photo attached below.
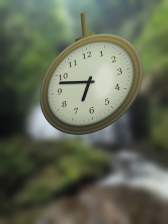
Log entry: h=6 m=48
